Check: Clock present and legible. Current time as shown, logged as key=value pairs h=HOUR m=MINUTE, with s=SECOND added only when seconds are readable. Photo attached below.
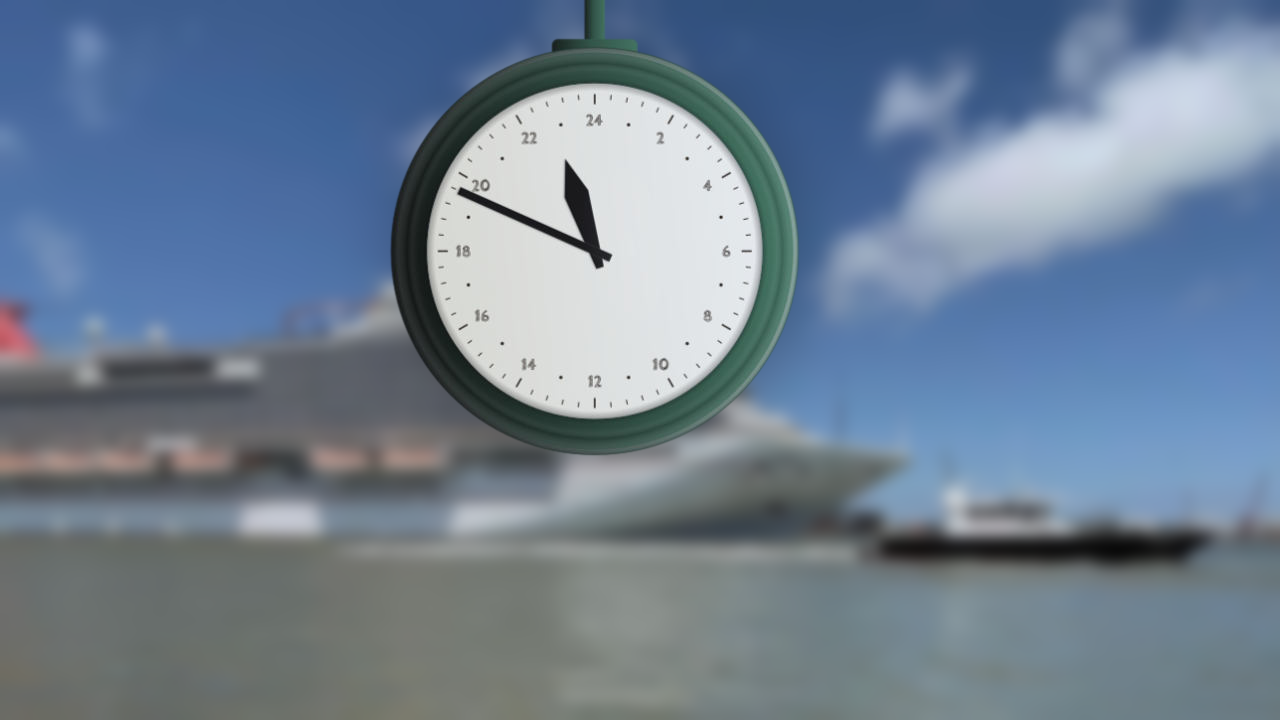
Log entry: h=22 m=49
